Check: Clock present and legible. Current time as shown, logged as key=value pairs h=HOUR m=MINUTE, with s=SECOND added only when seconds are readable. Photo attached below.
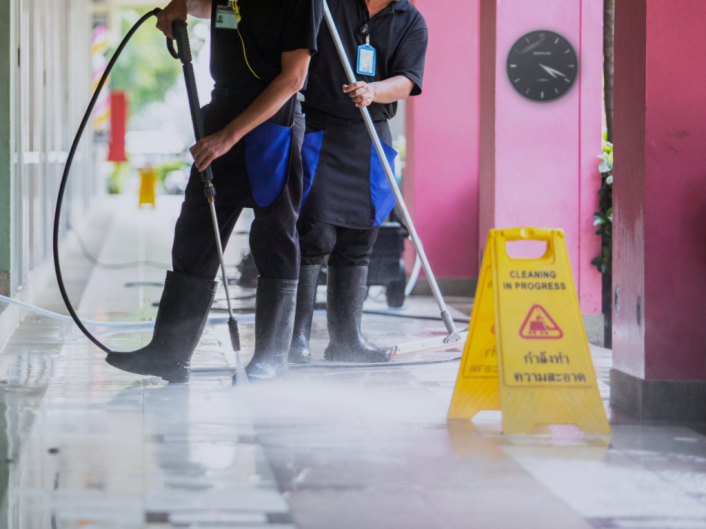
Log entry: h=4 m=19
